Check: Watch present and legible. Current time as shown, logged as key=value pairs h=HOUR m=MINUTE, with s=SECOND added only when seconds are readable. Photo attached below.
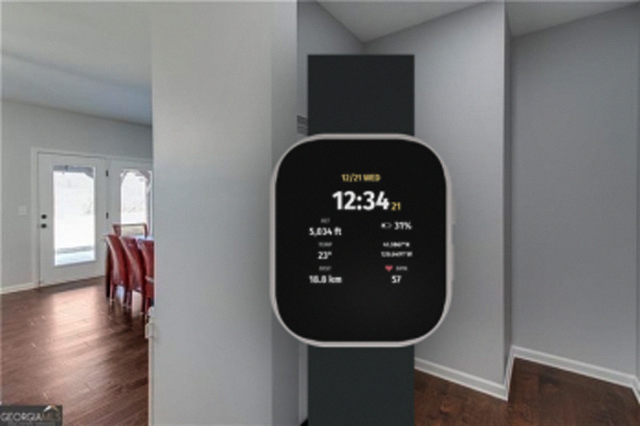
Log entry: h=12 m=34
